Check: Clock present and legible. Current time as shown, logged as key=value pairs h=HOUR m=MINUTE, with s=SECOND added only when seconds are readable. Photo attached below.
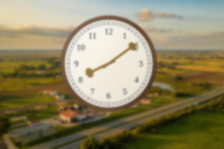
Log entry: h=8 m=9
